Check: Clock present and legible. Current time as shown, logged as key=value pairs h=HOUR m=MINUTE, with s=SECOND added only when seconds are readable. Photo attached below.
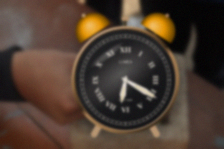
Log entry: h=6 m=20
